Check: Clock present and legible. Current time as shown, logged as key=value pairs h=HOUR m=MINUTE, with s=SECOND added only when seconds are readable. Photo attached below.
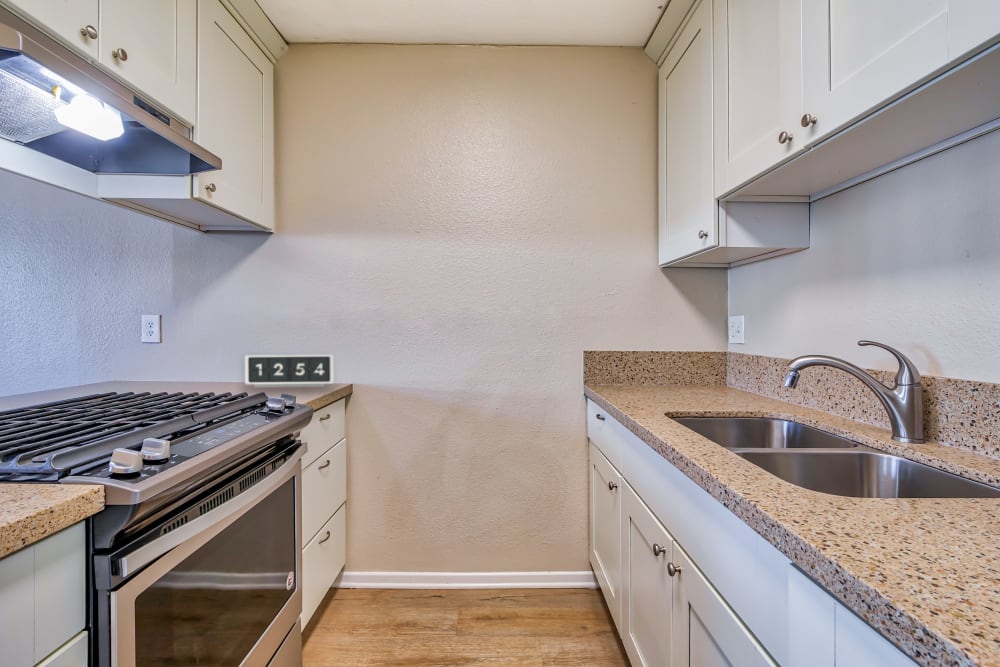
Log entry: h=12 m=54
